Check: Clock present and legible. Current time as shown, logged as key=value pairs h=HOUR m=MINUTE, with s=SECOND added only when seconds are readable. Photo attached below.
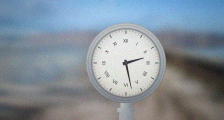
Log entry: h=2 m=28
